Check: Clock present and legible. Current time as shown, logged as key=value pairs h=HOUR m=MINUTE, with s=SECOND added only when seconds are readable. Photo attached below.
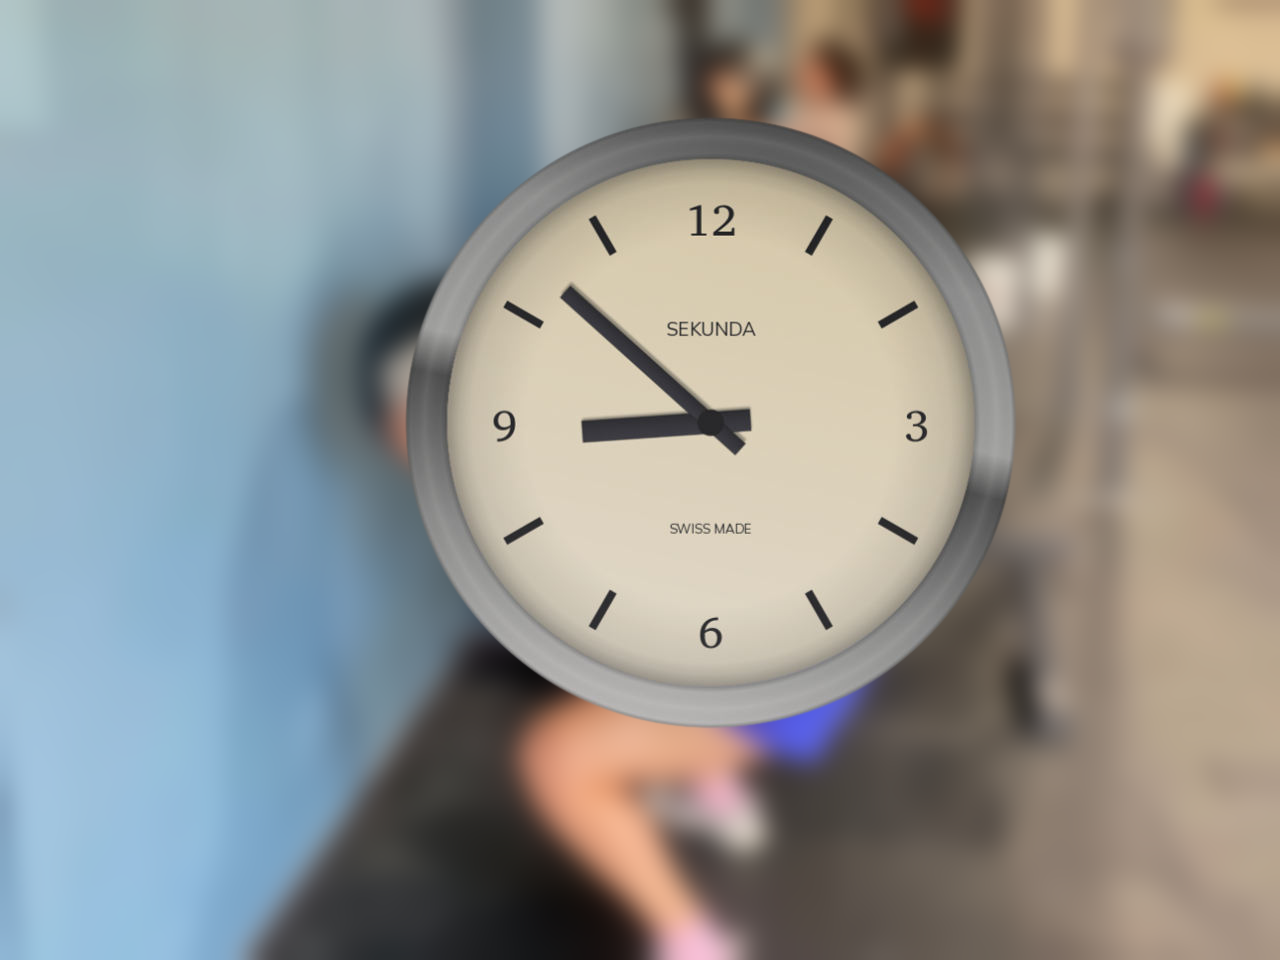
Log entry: h=8 m=52
